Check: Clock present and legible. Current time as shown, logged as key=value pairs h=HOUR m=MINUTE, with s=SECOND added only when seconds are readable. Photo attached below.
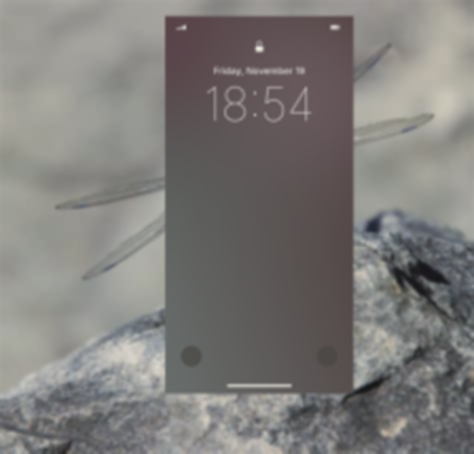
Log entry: h=18 m=54
